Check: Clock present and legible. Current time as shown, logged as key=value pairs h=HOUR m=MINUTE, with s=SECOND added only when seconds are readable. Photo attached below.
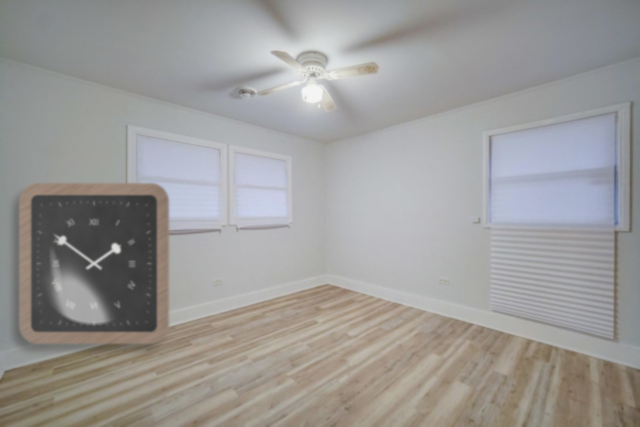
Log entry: h=1 m=51
